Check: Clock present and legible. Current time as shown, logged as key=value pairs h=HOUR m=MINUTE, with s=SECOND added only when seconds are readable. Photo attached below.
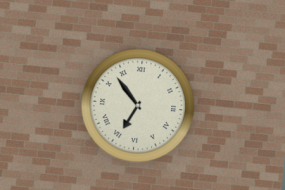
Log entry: h=6 m=53
